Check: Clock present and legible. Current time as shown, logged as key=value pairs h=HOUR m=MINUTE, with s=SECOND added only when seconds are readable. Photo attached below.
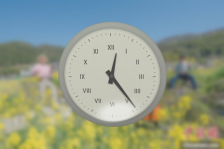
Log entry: h=12 m=24
